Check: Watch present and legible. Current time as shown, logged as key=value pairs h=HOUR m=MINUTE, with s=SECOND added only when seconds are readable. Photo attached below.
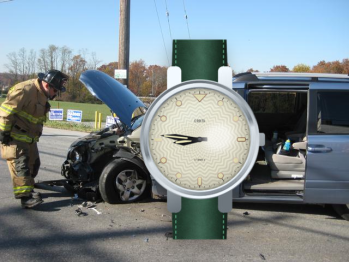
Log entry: h=8 m=46
